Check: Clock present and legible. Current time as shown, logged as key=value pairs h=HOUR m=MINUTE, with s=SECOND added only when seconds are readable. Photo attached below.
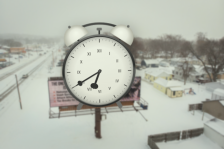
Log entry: h=6 m=40
